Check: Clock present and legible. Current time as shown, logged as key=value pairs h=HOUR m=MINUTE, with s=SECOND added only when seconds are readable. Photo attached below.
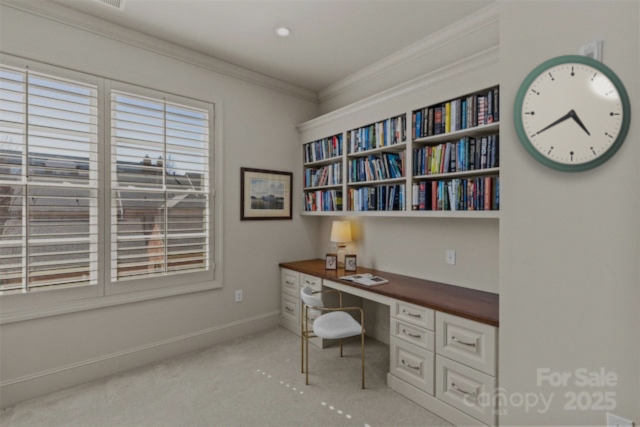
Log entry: h=4 m=40
